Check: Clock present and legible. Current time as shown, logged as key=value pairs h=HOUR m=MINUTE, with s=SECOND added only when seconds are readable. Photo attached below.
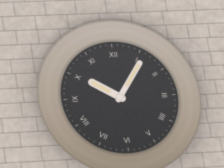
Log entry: h=10 m=6
